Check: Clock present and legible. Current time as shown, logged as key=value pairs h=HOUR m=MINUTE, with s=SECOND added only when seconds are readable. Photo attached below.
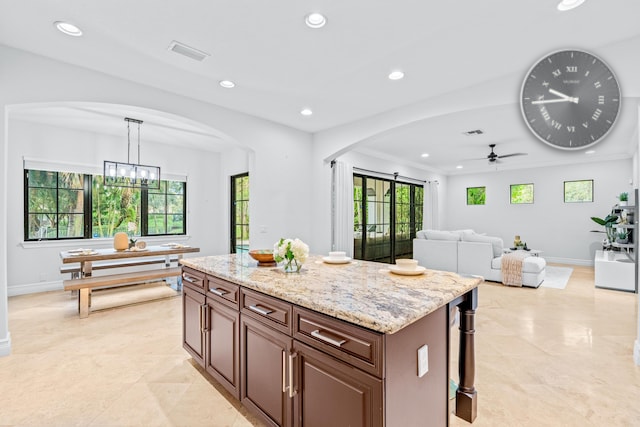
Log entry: h=9 m=44
